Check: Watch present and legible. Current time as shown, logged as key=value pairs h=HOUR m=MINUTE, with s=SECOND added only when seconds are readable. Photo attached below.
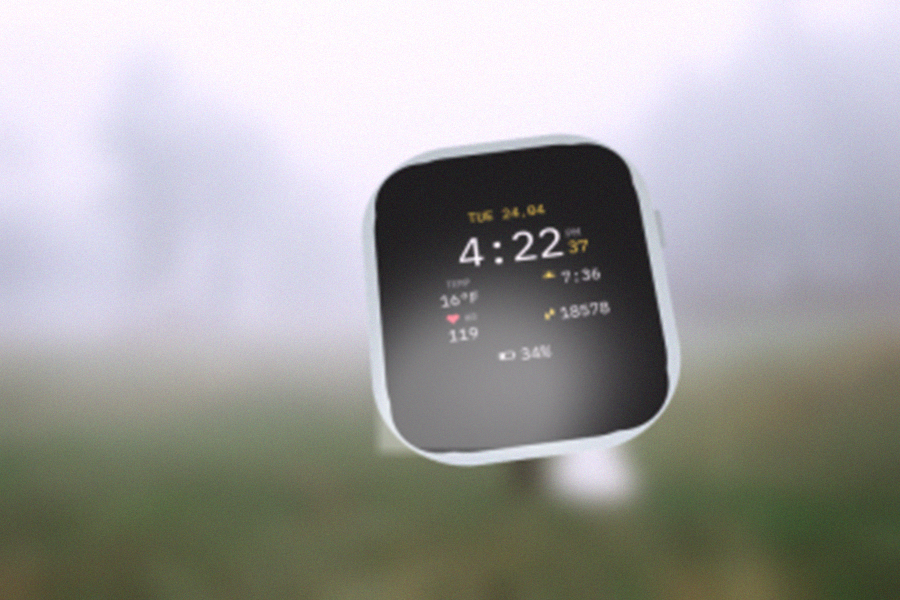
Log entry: h=4 m=22
